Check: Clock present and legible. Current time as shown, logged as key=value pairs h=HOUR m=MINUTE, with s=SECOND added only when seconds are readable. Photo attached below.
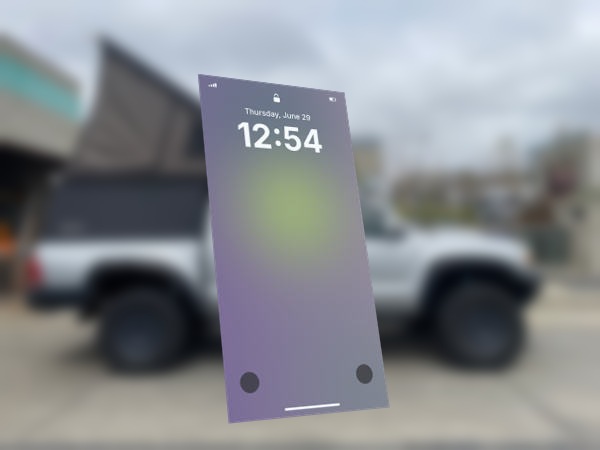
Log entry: h=12 m=54
